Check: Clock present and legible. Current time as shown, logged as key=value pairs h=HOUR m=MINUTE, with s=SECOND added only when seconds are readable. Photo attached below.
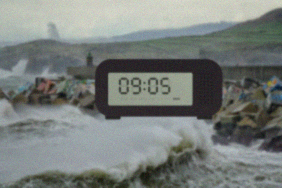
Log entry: h=9 m=5
